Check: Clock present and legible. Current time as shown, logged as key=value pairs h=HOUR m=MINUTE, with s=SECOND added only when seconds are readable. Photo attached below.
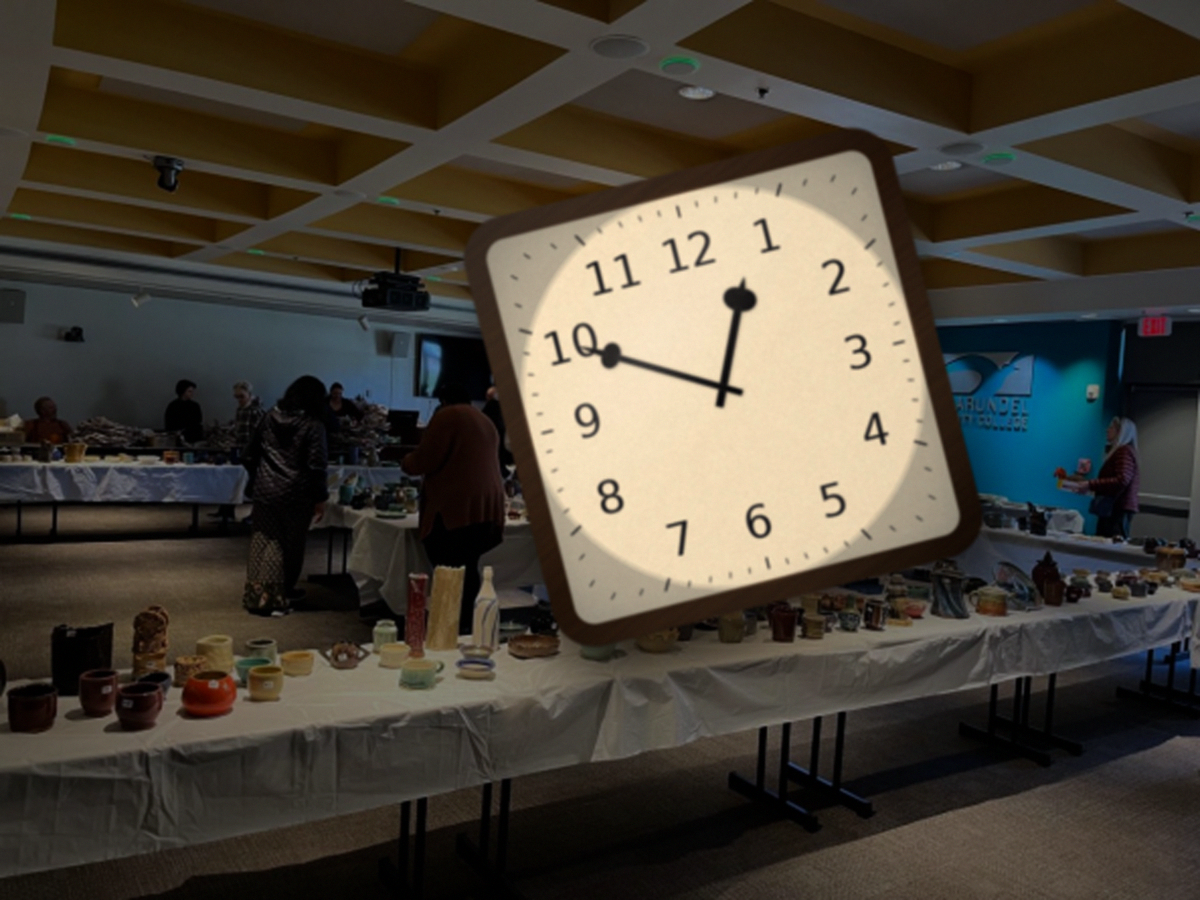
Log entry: h=12 m=50
